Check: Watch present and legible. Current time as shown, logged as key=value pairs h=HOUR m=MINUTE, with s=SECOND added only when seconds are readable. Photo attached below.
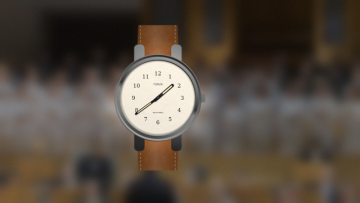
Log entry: h=1 m=39
